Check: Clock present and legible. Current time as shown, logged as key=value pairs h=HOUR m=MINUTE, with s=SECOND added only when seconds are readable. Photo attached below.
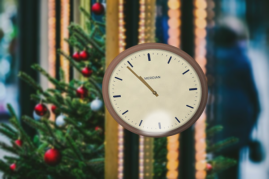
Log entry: h=10 m=54
